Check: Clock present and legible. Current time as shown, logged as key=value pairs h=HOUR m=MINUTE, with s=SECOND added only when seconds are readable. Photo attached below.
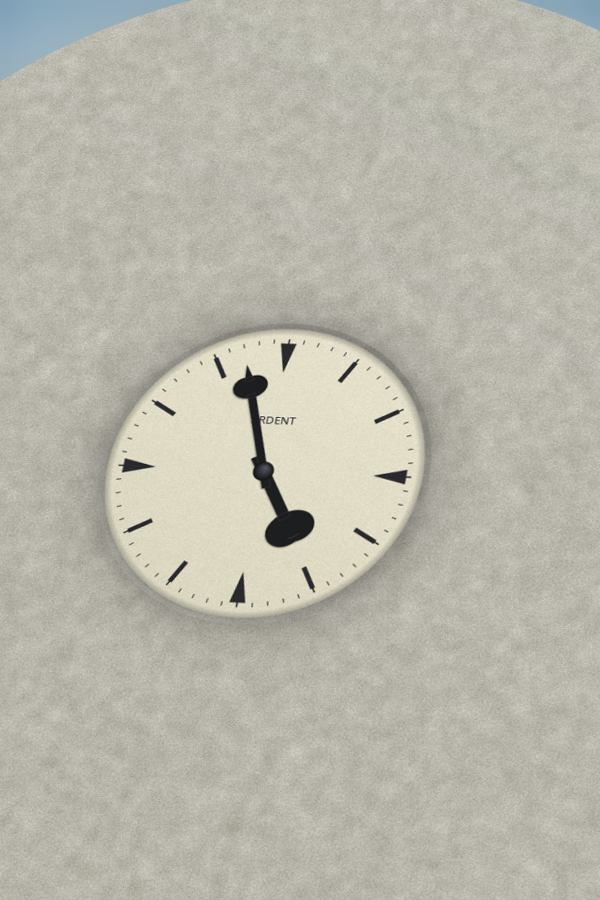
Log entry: h=4 m=57
